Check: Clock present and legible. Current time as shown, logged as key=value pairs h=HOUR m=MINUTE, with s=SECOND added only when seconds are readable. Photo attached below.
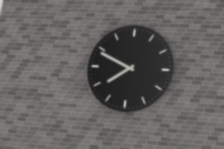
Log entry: h=7 m=49
